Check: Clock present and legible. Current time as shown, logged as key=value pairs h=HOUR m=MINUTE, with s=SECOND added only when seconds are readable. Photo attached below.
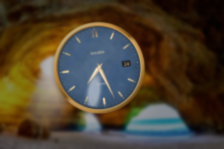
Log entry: h=7 m=27
